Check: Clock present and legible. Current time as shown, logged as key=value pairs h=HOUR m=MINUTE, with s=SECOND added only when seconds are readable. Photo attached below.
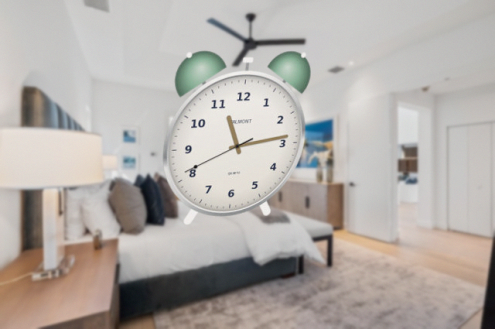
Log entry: h=11 m=13 s=41
